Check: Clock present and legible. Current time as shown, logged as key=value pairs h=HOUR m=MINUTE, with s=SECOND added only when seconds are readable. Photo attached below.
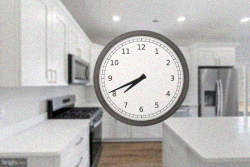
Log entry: h=7 m=41
